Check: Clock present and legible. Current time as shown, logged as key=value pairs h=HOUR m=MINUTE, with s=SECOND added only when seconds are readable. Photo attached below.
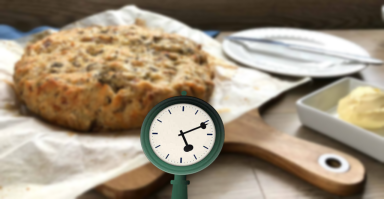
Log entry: h=5 m=11
